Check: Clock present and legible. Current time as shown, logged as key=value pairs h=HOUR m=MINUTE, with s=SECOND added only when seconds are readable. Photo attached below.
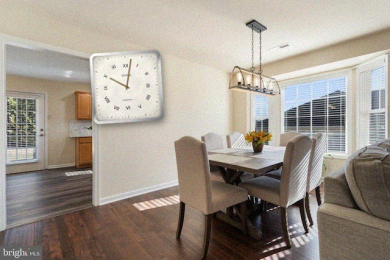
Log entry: h=10 m=2
